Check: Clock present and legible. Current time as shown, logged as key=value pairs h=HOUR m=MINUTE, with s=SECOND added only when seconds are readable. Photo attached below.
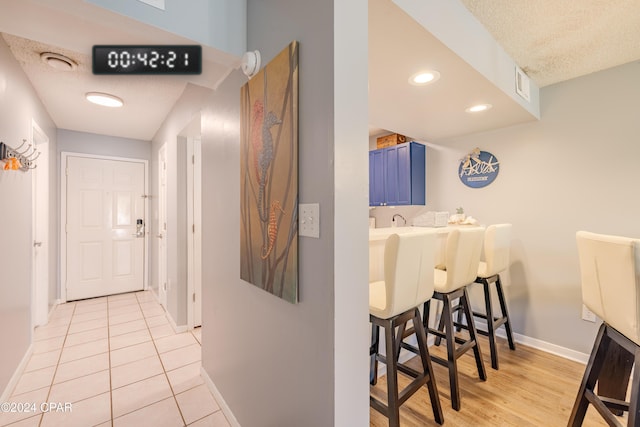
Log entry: h=0 m=42 s=21
